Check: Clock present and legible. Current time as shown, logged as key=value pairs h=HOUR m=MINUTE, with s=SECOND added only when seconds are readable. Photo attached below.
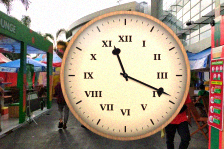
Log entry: h=11 m=19
